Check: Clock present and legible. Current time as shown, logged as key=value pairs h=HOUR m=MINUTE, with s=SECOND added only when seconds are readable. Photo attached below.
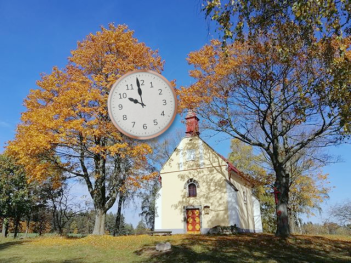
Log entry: h=9 m=59
